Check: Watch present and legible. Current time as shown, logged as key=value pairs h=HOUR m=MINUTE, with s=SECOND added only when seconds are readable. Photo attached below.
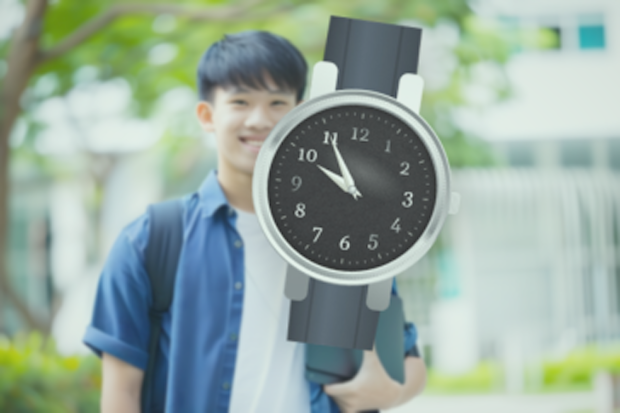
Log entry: h=9 m=55
